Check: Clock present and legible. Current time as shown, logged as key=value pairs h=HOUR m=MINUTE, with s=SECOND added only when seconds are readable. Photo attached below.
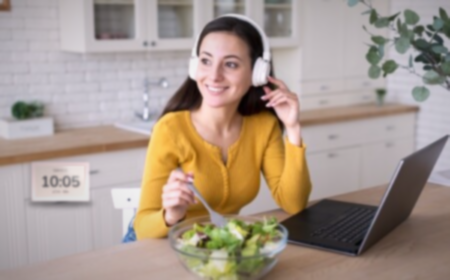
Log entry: h=10 m=5
